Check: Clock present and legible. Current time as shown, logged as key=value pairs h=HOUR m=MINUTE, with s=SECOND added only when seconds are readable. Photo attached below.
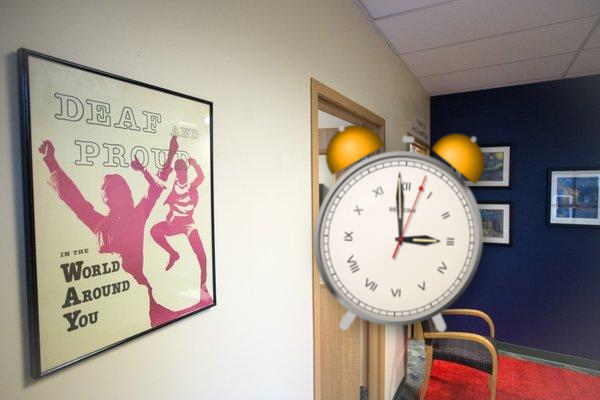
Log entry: h=2 m=59 s=3
